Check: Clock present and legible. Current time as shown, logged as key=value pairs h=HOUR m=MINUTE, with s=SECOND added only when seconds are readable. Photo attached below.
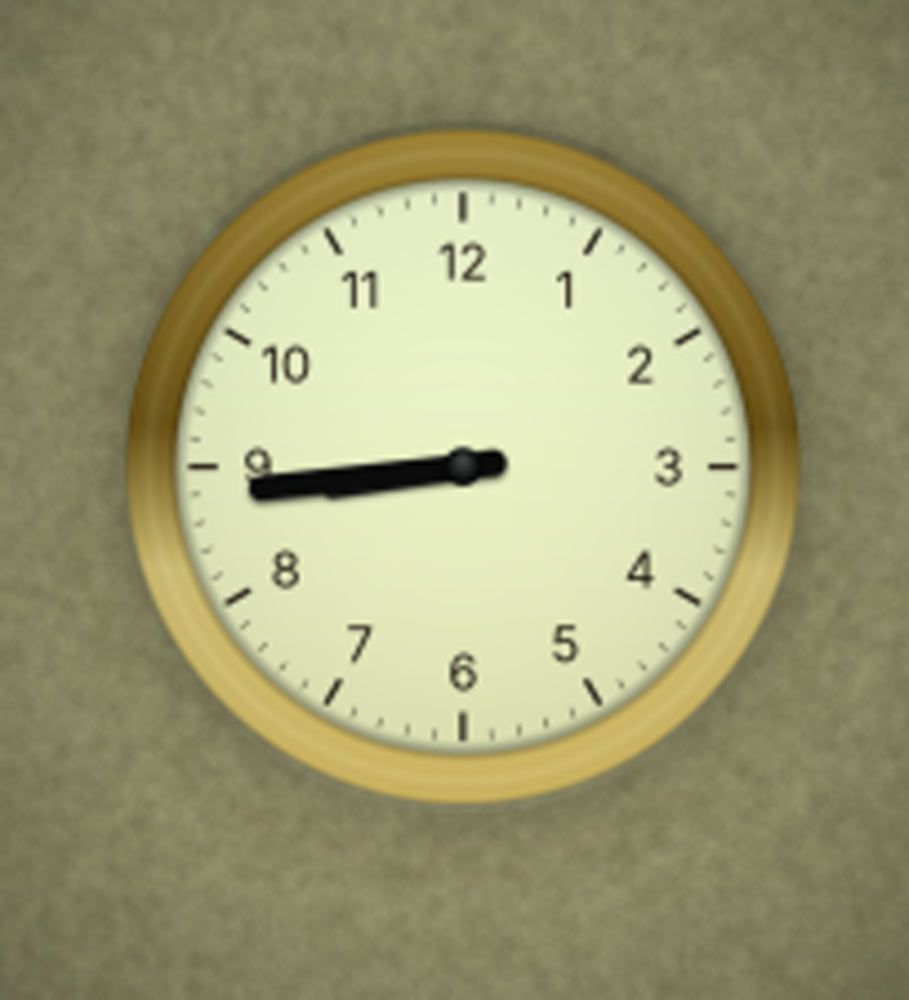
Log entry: h=8 m=44
